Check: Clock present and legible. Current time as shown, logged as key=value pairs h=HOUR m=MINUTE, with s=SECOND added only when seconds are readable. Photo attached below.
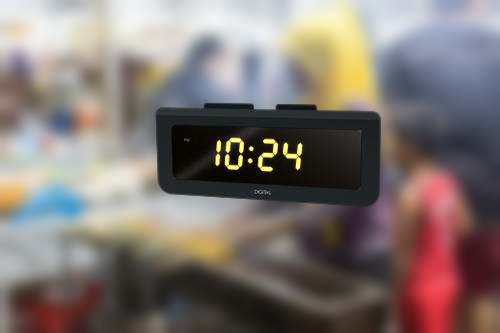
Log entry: h=10 m=24
